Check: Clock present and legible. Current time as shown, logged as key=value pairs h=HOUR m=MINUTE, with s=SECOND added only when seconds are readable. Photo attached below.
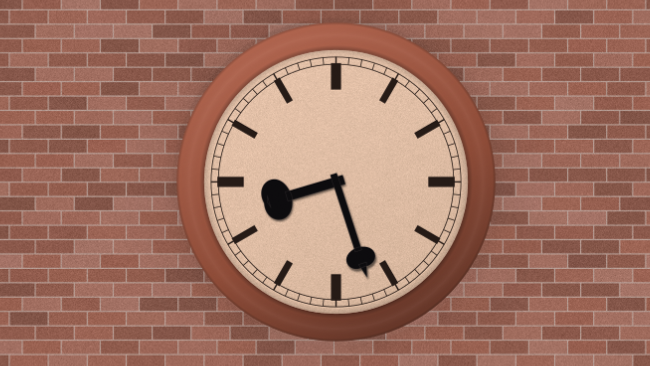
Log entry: h=8 m=27
